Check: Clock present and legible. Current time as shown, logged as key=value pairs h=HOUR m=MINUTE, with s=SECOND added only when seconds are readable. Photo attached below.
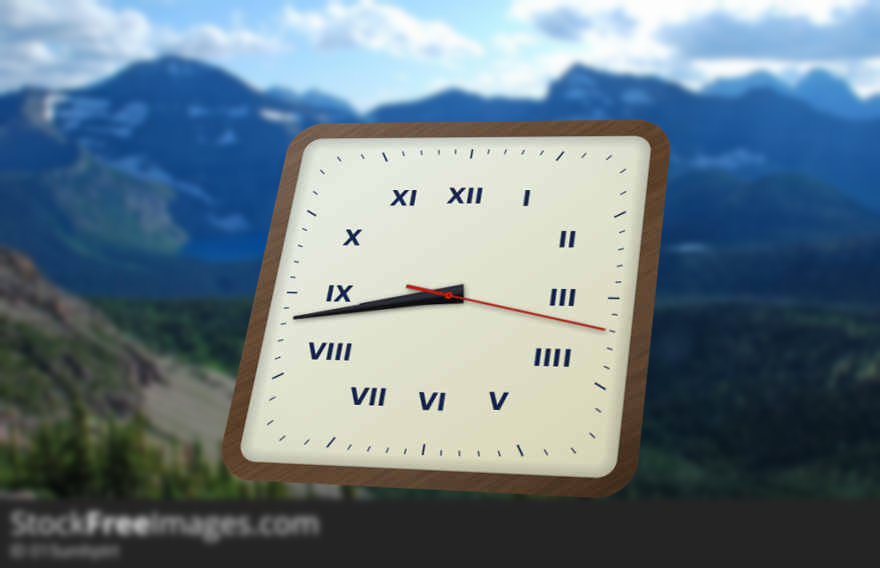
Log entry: h=8 m=43 s=17
